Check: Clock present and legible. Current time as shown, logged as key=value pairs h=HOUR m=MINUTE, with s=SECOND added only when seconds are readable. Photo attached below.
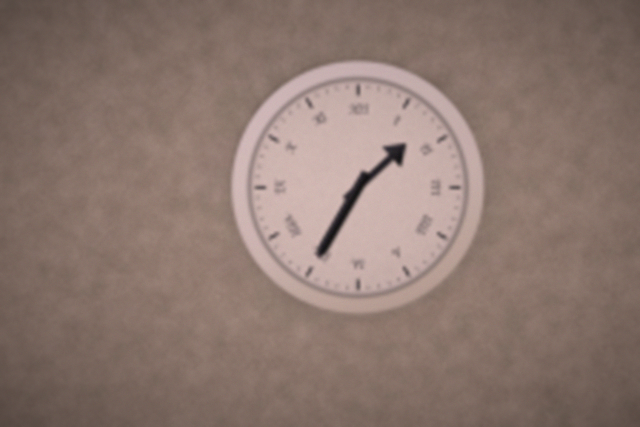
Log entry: h=1 m=35
